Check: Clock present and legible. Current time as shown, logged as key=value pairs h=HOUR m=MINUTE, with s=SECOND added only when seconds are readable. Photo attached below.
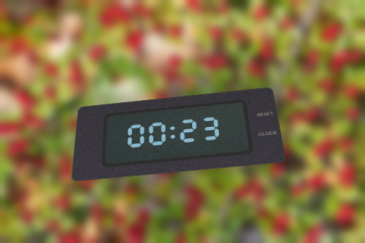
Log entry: h=0 m=23
